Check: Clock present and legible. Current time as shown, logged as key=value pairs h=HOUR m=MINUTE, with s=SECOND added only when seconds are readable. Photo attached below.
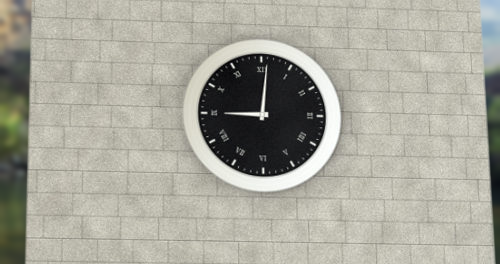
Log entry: h=9 m=1
